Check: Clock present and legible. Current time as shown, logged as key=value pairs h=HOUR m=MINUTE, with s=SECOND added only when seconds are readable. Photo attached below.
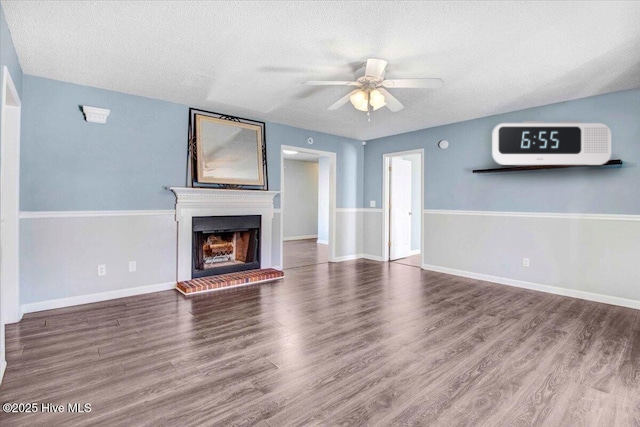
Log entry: h=6 m=55
